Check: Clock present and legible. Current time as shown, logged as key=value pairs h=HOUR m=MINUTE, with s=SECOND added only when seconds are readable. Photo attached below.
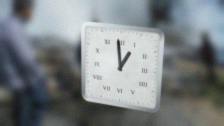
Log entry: h=12 m=59
